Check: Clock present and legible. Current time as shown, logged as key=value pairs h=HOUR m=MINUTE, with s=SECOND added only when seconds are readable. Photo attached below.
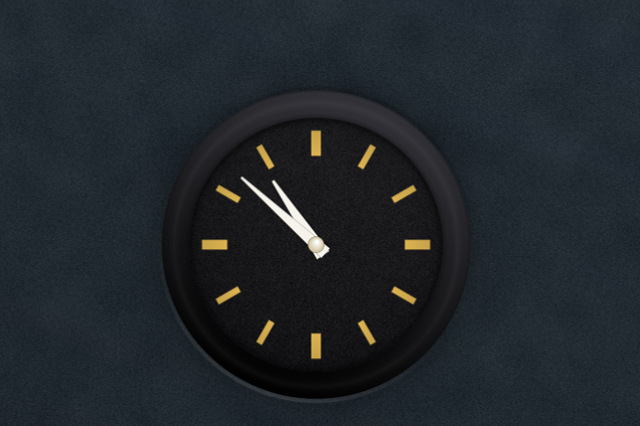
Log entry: h=10 m=52
